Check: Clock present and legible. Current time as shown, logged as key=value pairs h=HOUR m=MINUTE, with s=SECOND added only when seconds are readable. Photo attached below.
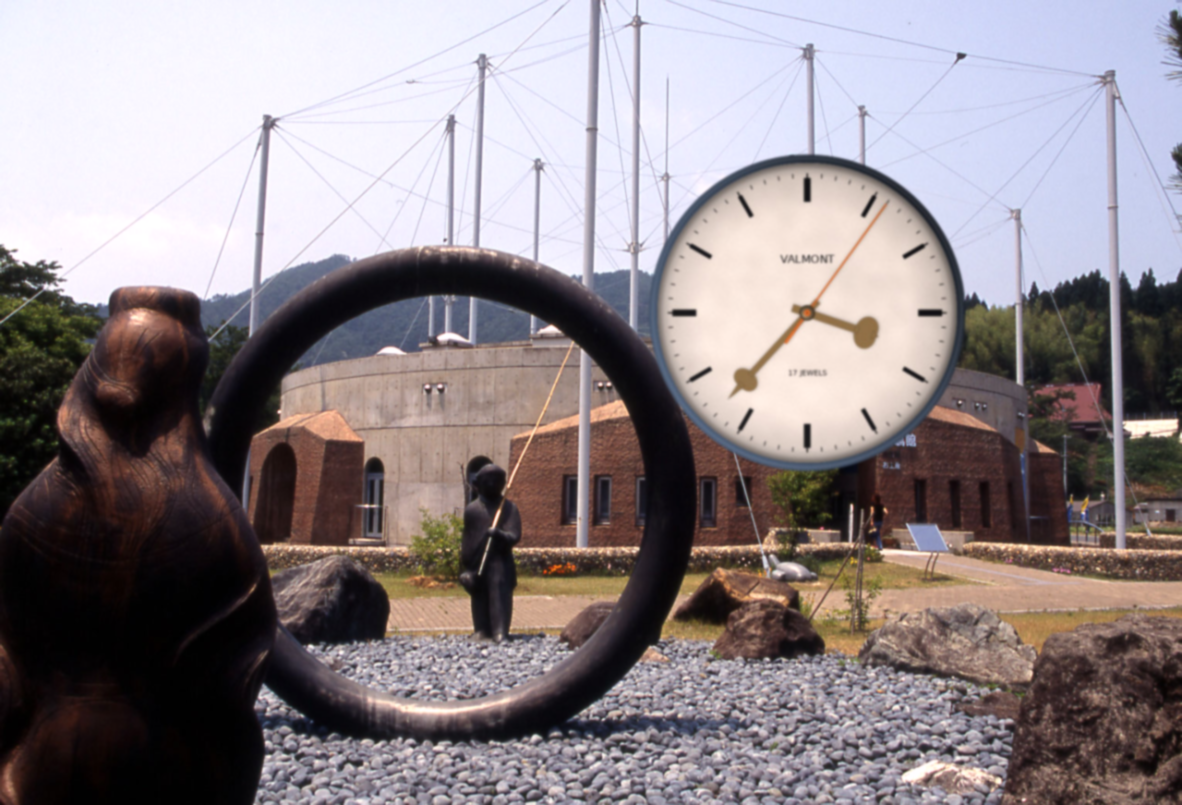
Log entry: h=3 m=37 s=6
